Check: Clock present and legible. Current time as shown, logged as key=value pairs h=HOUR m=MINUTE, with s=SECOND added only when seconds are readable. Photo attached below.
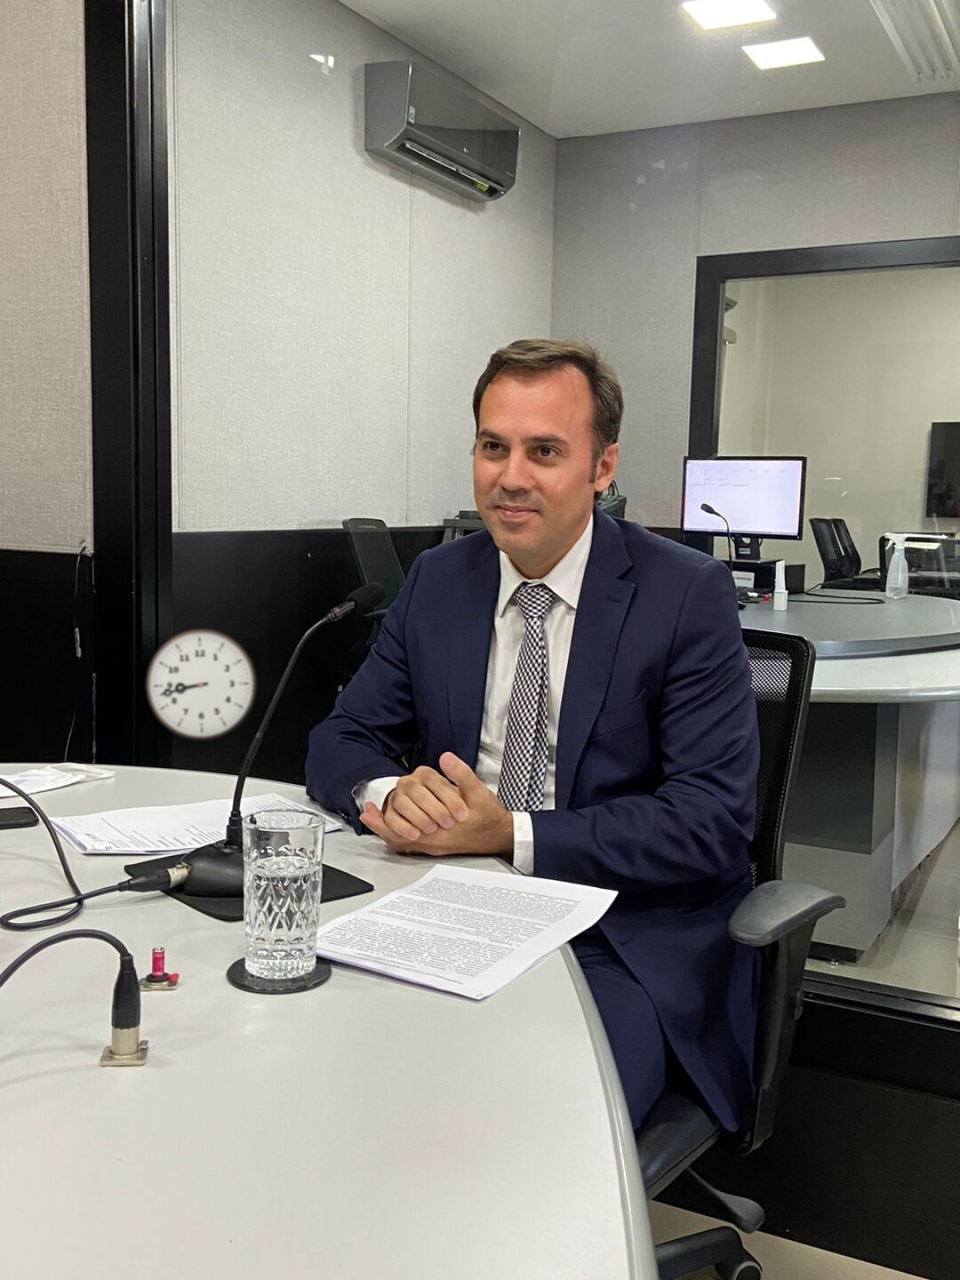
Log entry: h=8 m=43
